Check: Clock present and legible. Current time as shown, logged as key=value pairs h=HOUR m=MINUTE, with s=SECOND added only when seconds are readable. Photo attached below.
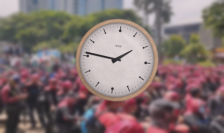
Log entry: h=1 m=46
